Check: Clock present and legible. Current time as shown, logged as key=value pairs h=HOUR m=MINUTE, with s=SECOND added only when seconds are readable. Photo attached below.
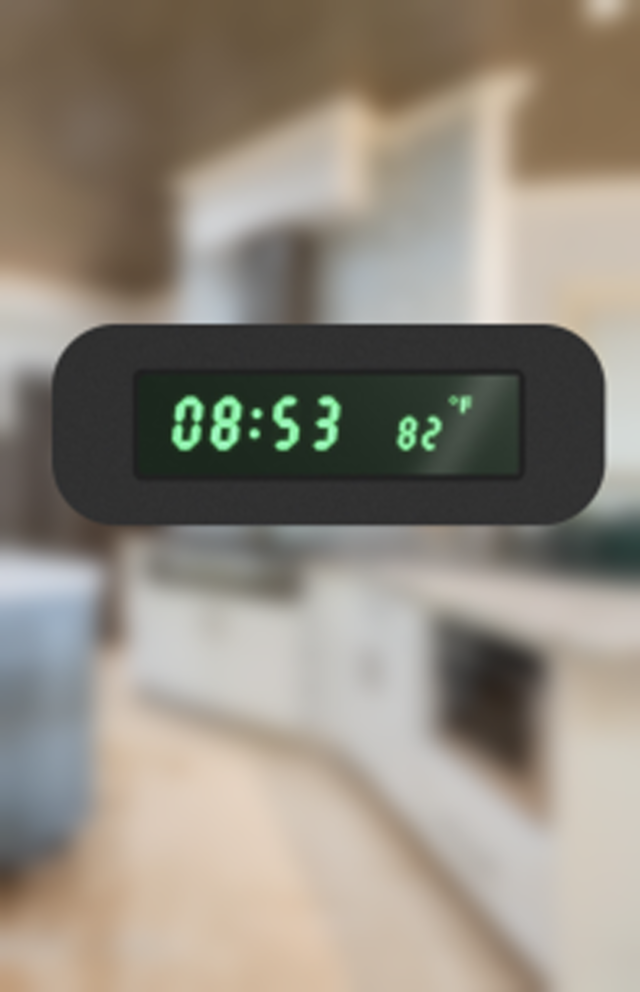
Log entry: h=8 m=53
